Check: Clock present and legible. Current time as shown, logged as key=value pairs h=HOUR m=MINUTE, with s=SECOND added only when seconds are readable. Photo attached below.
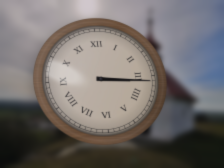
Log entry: h=3 m=16
